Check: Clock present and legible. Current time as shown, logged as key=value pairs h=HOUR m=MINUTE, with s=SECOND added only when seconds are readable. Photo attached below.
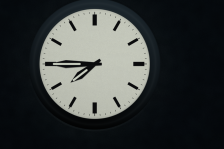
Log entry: h=7 m=45
